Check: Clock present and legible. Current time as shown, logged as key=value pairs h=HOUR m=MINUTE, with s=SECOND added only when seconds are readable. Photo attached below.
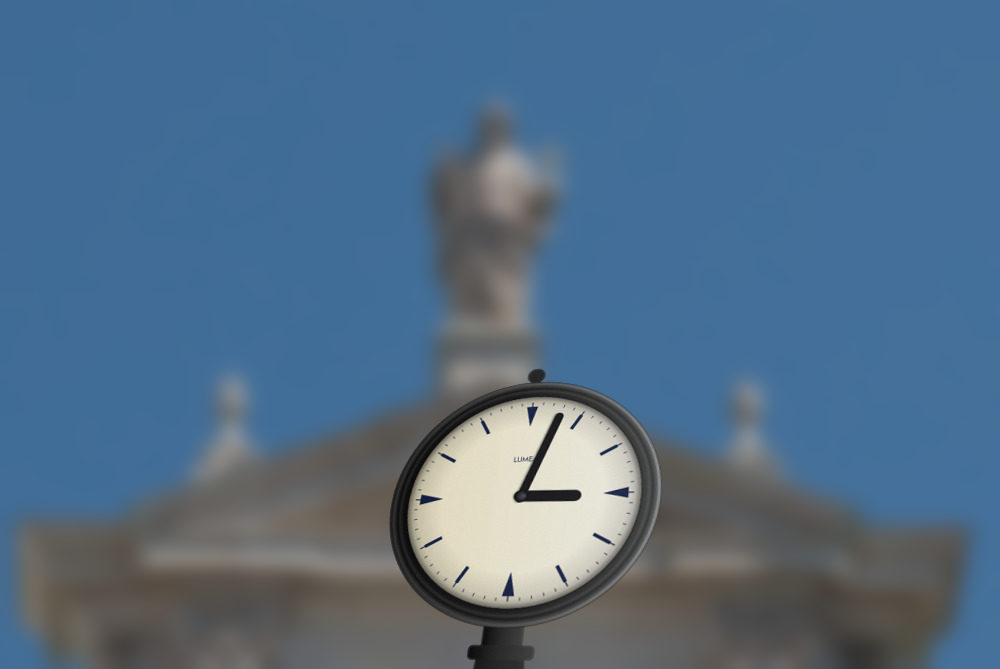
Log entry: h=3 m=3
